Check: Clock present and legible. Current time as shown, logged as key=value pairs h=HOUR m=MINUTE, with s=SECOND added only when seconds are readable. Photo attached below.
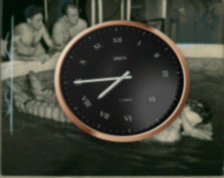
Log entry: h=7 m=45
